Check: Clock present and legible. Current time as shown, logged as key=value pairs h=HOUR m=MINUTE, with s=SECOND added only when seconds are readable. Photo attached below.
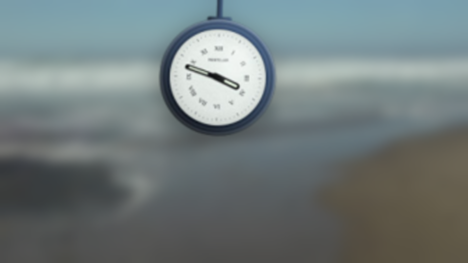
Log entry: h=3 m=48
